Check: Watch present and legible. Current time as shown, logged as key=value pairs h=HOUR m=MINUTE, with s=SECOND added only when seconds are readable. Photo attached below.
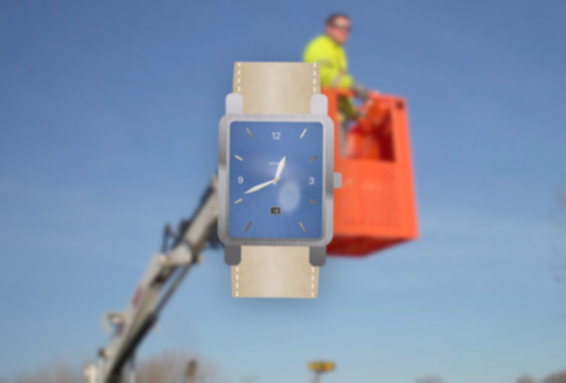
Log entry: h=12 m=41
